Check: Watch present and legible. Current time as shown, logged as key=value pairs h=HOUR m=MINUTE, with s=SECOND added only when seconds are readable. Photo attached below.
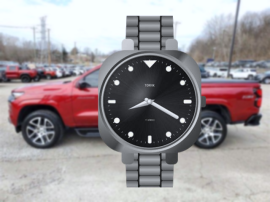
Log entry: h=8 m=20
